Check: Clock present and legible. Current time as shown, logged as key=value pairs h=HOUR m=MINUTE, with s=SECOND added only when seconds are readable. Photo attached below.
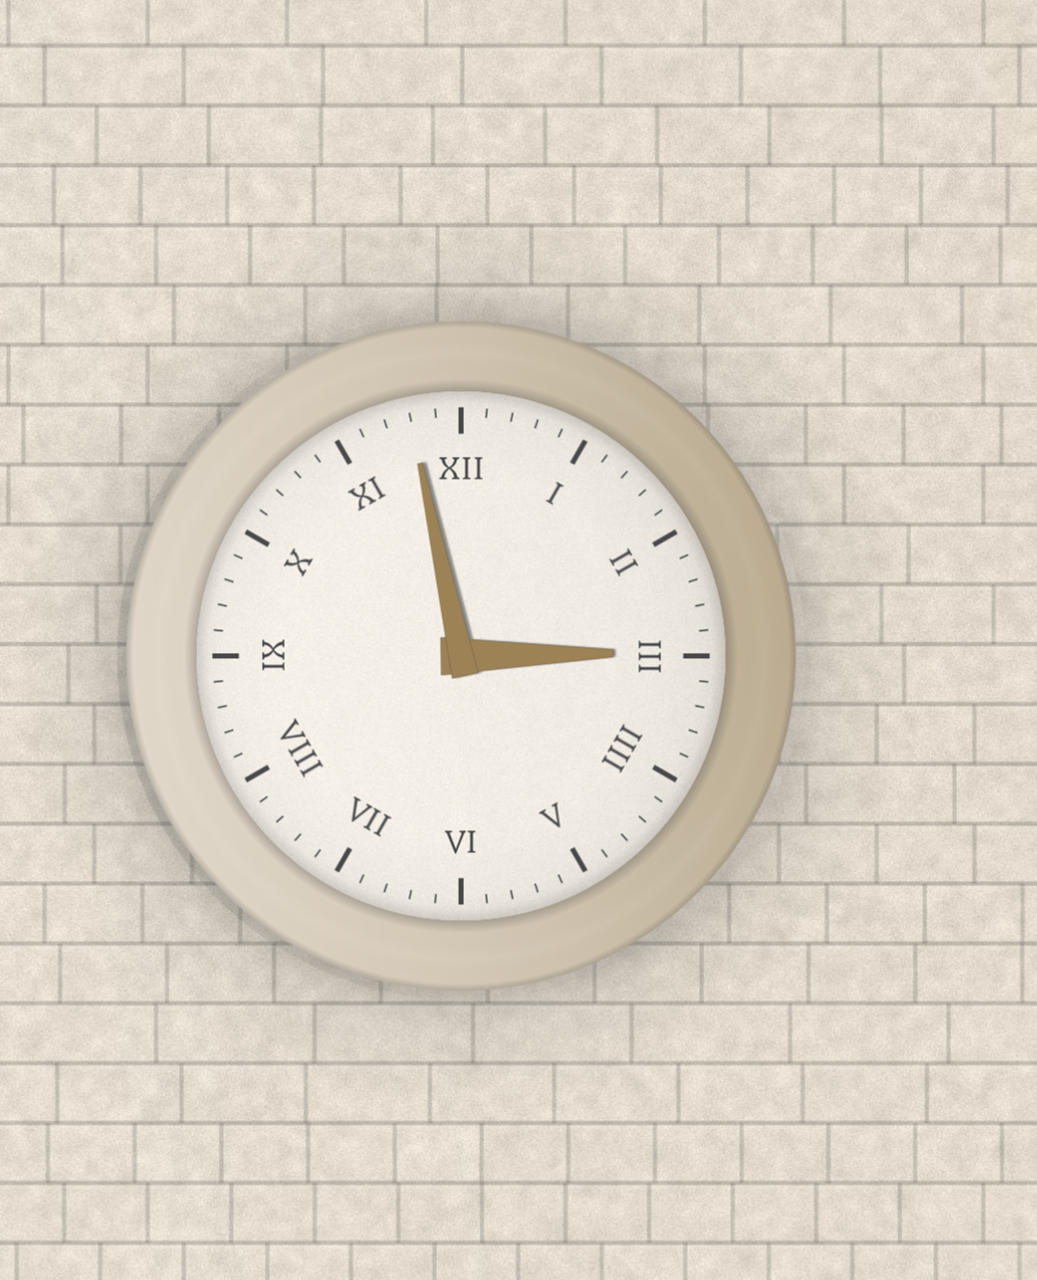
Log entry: h=2 m=58
